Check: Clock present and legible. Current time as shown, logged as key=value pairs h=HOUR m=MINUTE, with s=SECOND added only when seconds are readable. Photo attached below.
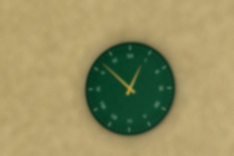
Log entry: h=12 m=52
